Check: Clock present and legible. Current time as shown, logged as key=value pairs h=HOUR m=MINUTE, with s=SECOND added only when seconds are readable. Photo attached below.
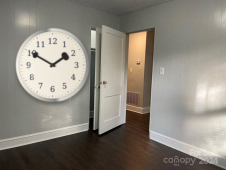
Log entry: h=1 m=50
